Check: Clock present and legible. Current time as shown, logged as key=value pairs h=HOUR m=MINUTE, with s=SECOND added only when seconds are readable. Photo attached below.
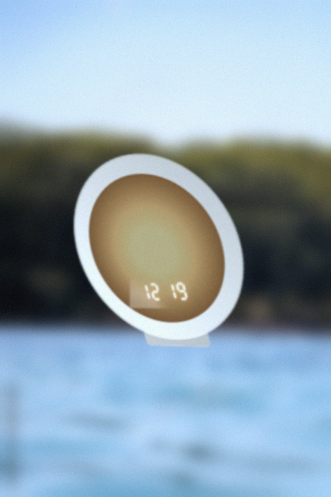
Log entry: h=12 m=19
